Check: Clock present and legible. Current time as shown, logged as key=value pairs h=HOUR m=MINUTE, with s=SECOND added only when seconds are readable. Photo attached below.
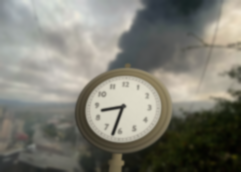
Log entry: h=8 m=32
